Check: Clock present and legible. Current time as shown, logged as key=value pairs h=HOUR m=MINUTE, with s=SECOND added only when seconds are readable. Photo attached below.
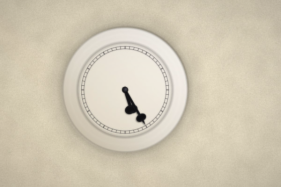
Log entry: h=5 m=25
